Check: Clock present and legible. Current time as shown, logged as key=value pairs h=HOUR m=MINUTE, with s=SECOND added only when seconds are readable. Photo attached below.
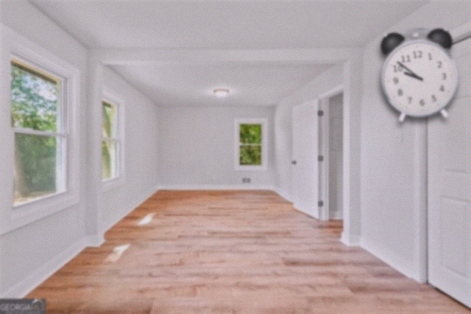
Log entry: h=9 m=52
